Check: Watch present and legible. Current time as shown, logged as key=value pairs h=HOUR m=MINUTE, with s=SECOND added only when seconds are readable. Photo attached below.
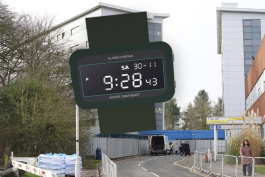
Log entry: h=9 m=28 s=43
